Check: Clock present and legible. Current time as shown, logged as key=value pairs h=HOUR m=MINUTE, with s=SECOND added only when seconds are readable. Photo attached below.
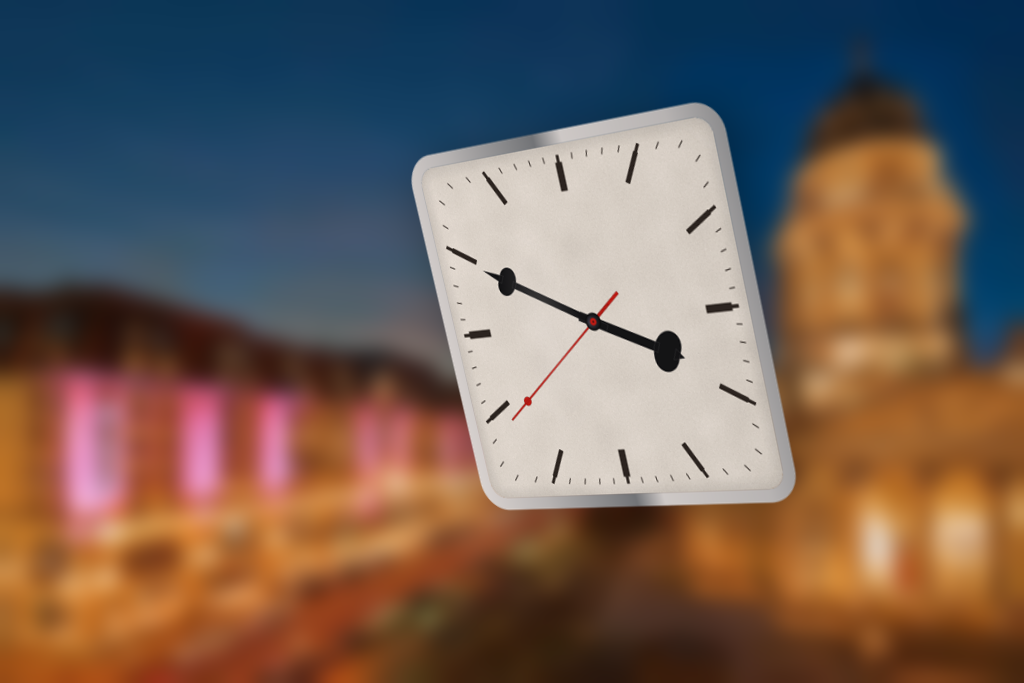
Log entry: h=3 m=49 s=39
